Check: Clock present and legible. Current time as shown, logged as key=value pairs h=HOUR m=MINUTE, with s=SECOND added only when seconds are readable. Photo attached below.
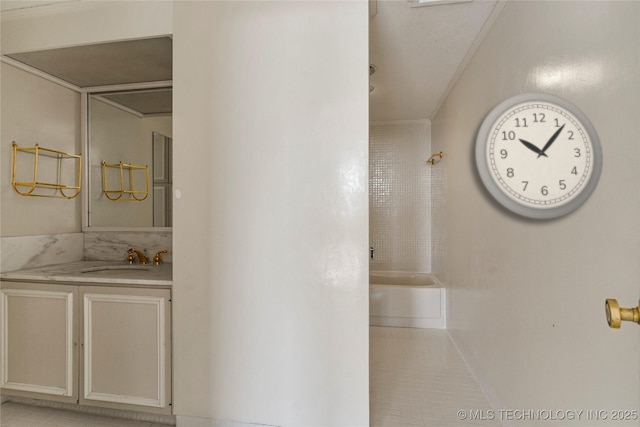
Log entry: h=10 m=7
